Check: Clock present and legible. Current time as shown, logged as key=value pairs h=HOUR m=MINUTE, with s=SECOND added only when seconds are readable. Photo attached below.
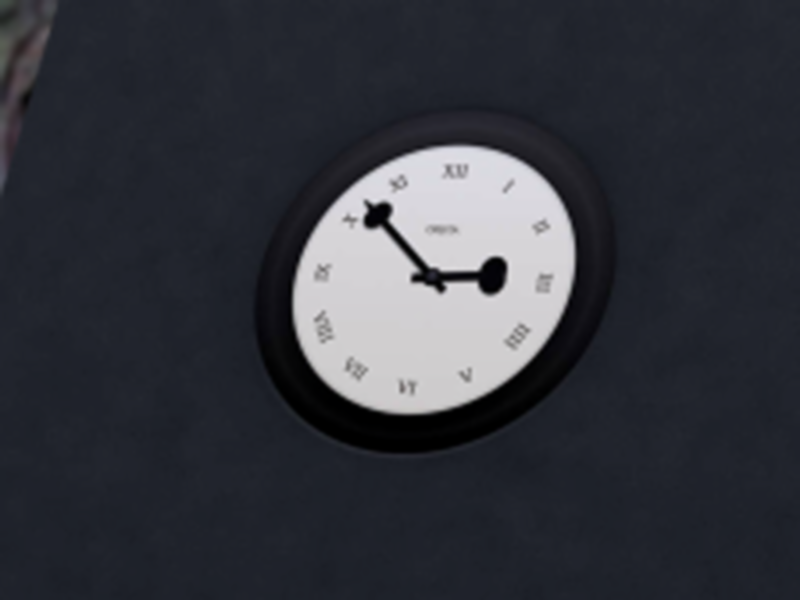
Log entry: h=2 m=52
